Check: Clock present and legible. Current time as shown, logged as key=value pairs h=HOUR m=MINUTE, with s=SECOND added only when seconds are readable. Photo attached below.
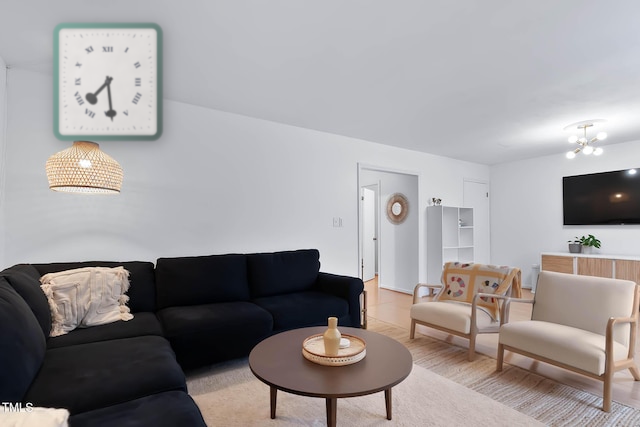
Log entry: h=7 m=29
